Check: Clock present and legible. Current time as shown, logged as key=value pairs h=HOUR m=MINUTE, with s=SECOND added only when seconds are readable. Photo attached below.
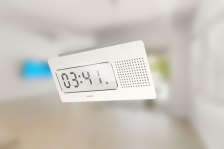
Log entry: h=3 m=41
